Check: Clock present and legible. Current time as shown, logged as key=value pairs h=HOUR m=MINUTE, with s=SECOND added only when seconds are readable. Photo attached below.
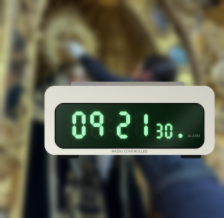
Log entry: h=9 m=21 s=30
